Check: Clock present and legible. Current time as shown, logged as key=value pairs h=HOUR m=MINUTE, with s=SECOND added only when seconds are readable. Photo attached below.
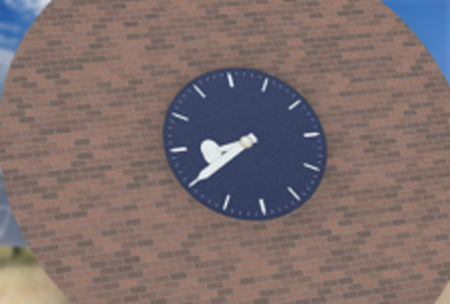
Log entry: h=8 m=40
